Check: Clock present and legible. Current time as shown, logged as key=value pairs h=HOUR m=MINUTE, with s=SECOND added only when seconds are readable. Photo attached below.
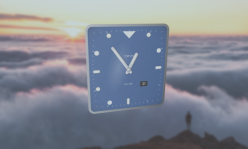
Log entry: h=12 m=54
